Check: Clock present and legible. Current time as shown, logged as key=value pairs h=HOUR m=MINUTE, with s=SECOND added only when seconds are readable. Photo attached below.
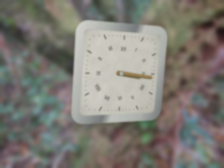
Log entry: h=3 m=16
